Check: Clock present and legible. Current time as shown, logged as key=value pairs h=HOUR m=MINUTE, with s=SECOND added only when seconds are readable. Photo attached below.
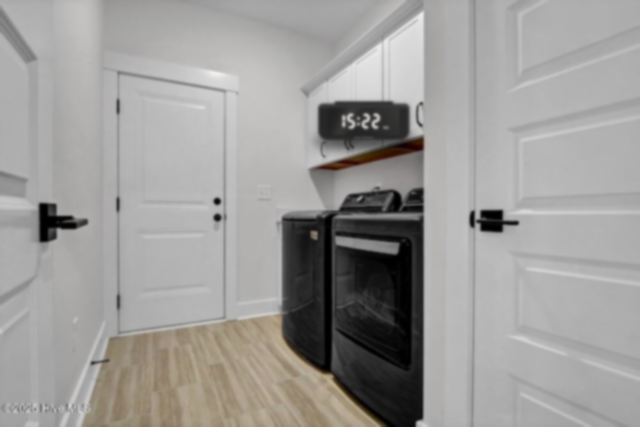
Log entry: h=15 m=22
